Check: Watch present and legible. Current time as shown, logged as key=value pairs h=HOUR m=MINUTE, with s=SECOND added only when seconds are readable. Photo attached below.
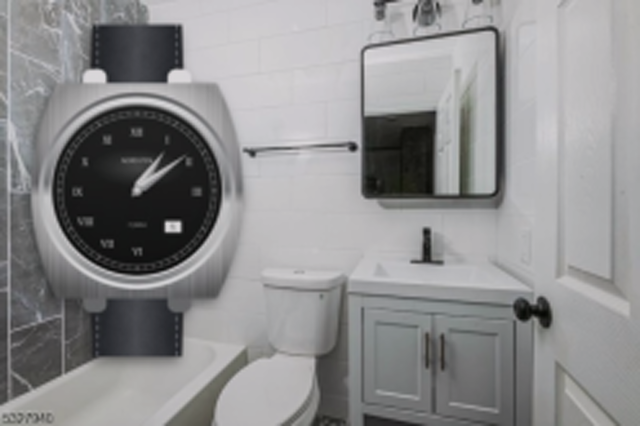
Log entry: h=1 m=9
